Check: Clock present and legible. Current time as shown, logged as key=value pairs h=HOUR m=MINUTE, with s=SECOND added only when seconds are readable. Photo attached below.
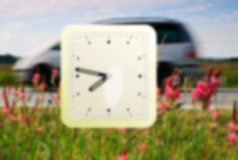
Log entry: h=7 m=47
